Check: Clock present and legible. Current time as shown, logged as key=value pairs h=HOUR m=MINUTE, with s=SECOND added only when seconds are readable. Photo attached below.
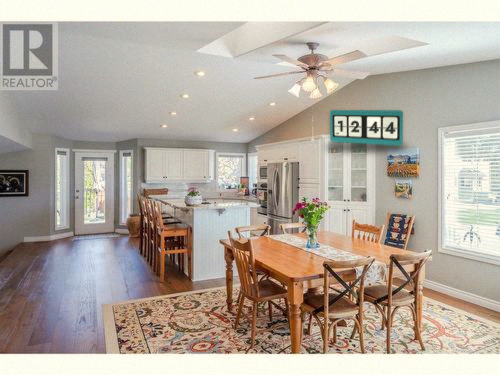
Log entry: h=12 m=44
